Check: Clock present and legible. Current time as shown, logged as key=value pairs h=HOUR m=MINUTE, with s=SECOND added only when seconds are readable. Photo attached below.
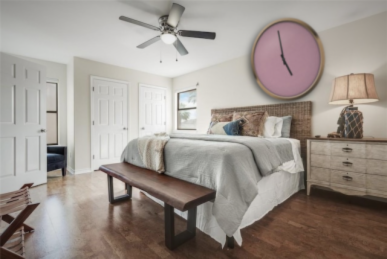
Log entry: h=4 m=58
